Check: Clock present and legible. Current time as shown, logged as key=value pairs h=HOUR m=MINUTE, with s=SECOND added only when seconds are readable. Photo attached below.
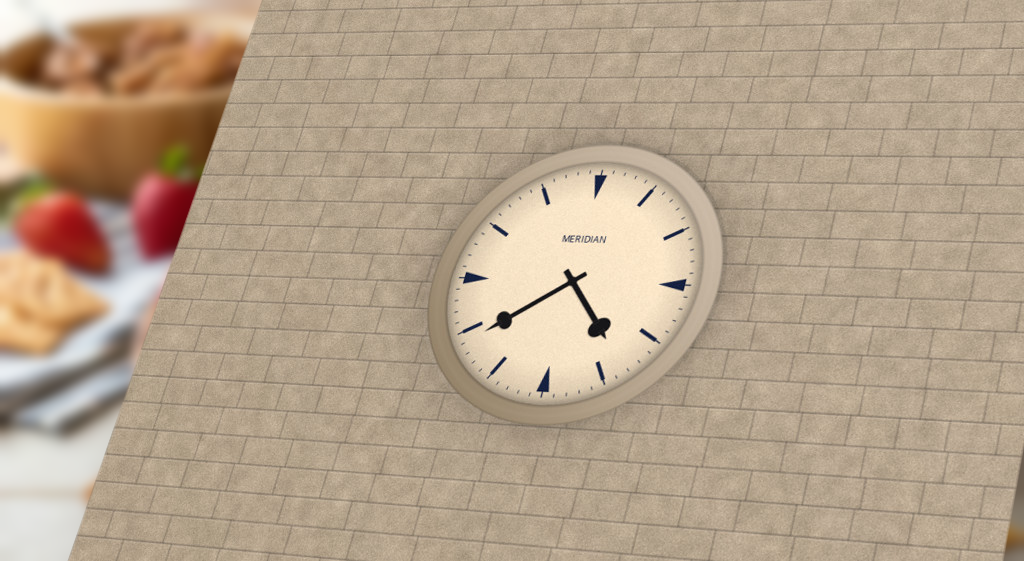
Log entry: h=4 m=39
